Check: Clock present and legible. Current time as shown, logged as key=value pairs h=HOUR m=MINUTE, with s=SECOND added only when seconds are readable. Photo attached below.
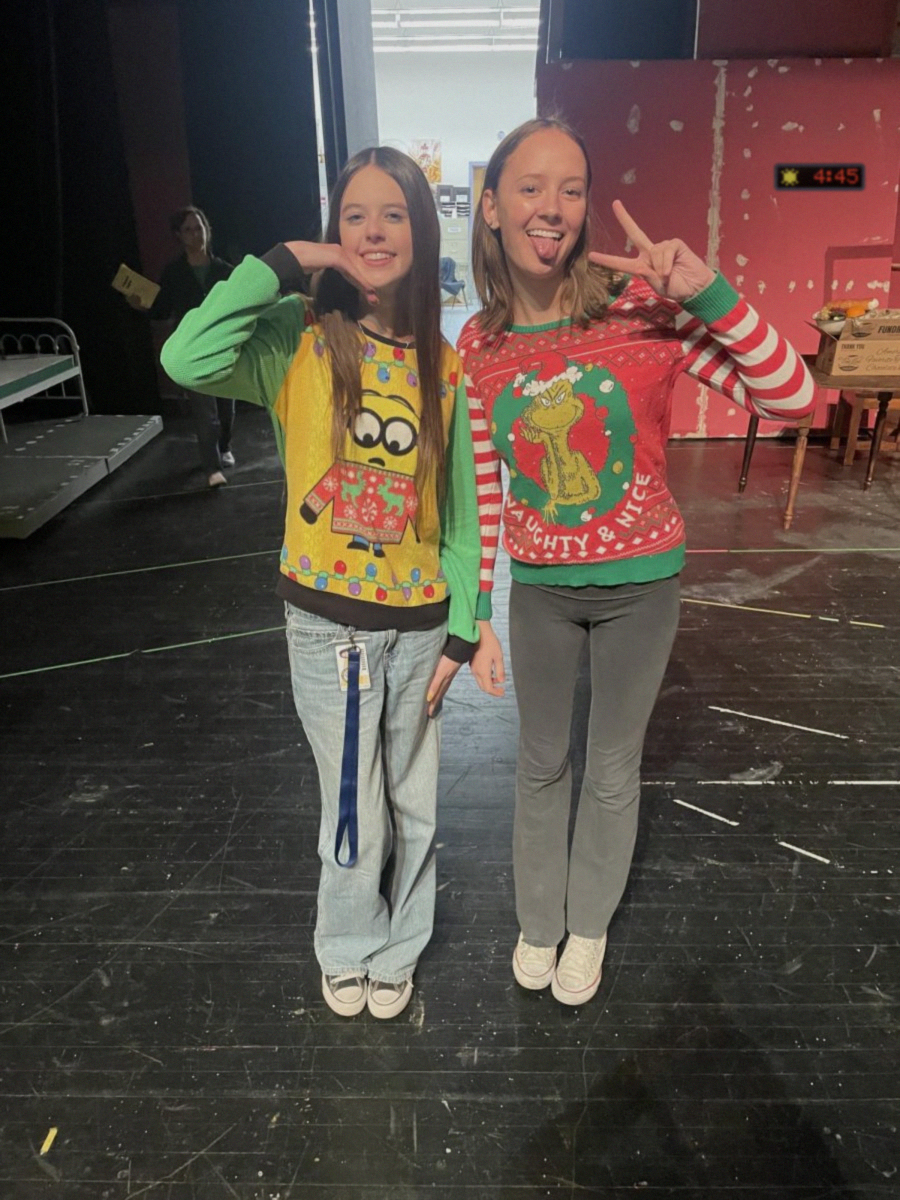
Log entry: h=4 m=45
